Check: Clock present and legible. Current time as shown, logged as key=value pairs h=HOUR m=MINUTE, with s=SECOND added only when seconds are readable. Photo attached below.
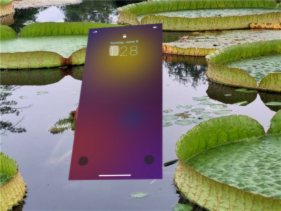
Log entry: h=1 m=28
